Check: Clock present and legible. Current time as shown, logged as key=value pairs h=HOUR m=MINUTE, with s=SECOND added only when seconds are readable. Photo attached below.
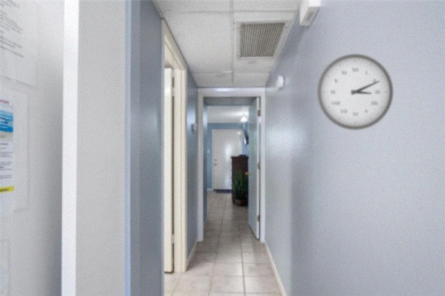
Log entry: h=3 m=11
